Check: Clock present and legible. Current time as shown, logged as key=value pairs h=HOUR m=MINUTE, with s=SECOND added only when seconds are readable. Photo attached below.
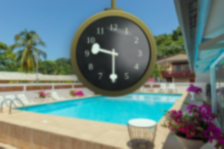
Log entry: h=9 m=30
